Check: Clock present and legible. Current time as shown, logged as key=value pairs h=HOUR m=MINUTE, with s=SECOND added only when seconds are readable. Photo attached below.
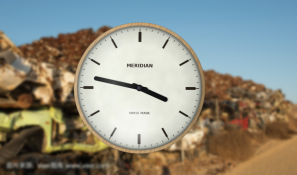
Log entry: h=3 m=47
